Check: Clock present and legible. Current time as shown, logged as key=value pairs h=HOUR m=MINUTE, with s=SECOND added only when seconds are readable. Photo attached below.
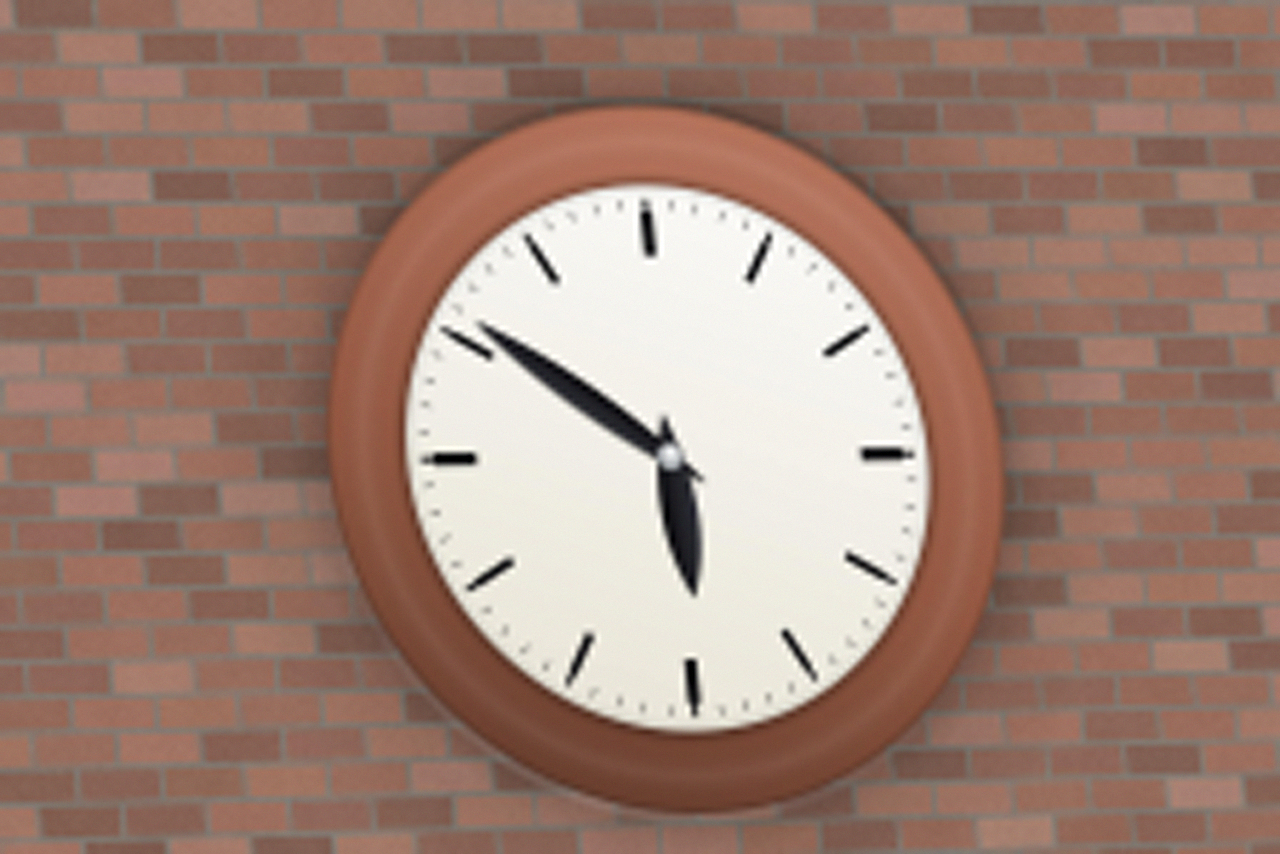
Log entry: h=5 m=51
